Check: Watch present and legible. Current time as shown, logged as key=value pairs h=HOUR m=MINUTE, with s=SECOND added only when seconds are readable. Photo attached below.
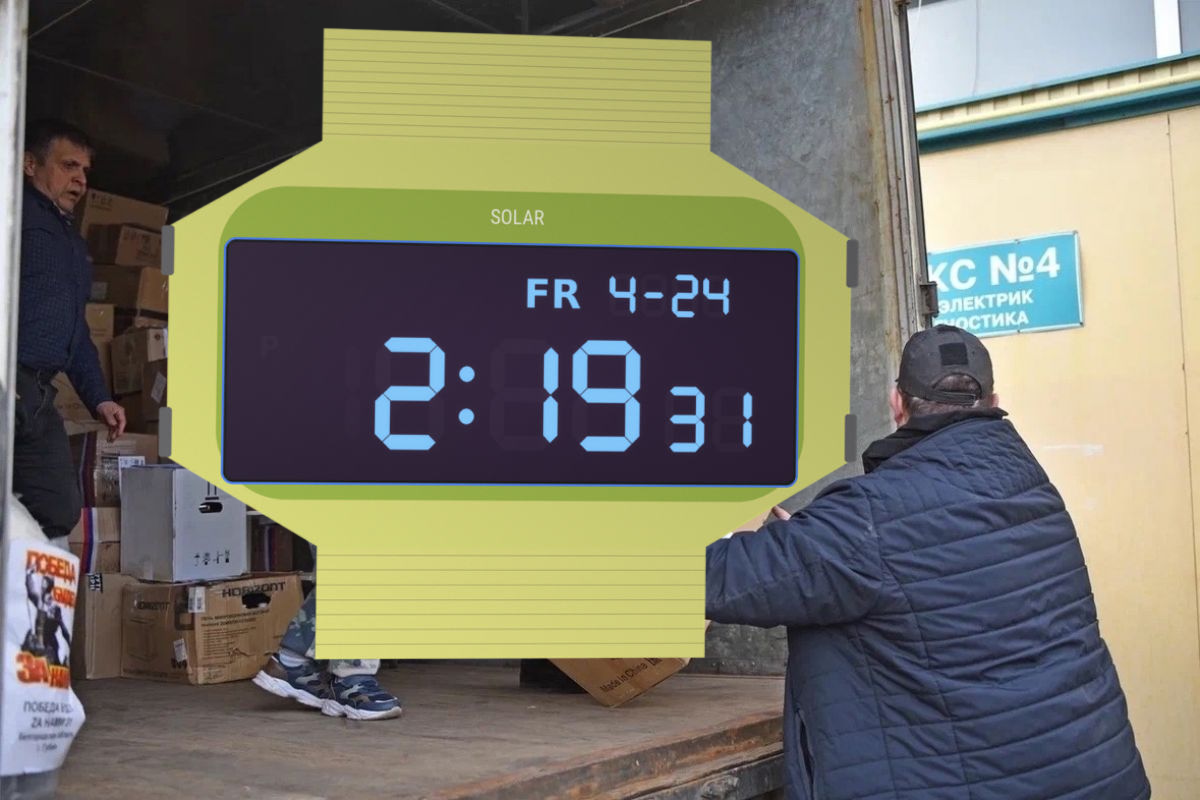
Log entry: h=2 m=19 s=31
